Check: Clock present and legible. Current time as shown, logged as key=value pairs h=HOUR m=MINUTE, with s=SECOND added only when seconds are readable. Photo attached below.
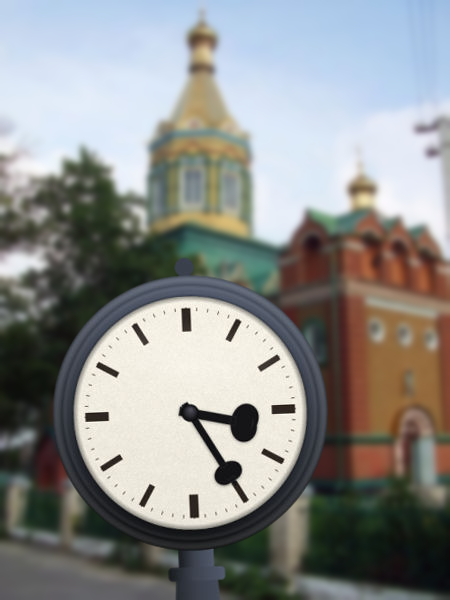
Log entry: h=3 m=25
